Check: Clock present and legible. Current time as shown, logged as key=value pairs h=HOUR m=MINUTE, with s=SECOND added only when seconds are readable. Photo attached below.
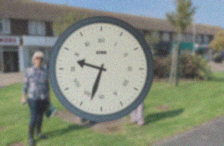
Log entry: h=9 m=33
